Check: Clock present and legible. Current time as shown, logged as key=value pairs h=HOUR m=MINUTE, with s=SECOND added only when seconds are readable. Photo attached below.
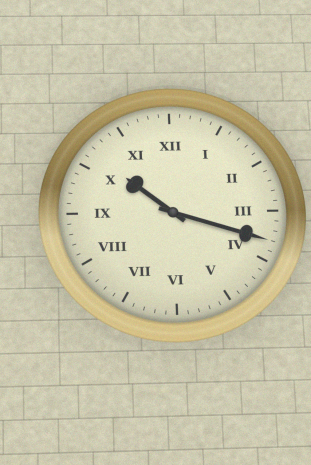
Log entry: h=10 m=18
